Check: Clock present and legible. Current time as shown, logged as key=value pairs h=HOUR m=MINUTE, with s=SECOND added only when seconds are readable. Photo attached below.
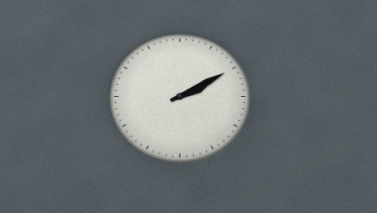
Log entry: h=2 m=10
